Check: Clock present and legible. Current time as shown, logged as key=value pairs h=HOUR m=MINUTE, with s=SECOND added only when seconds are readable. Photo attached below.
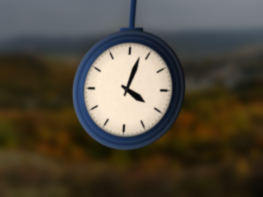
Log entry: h=4 m=3
